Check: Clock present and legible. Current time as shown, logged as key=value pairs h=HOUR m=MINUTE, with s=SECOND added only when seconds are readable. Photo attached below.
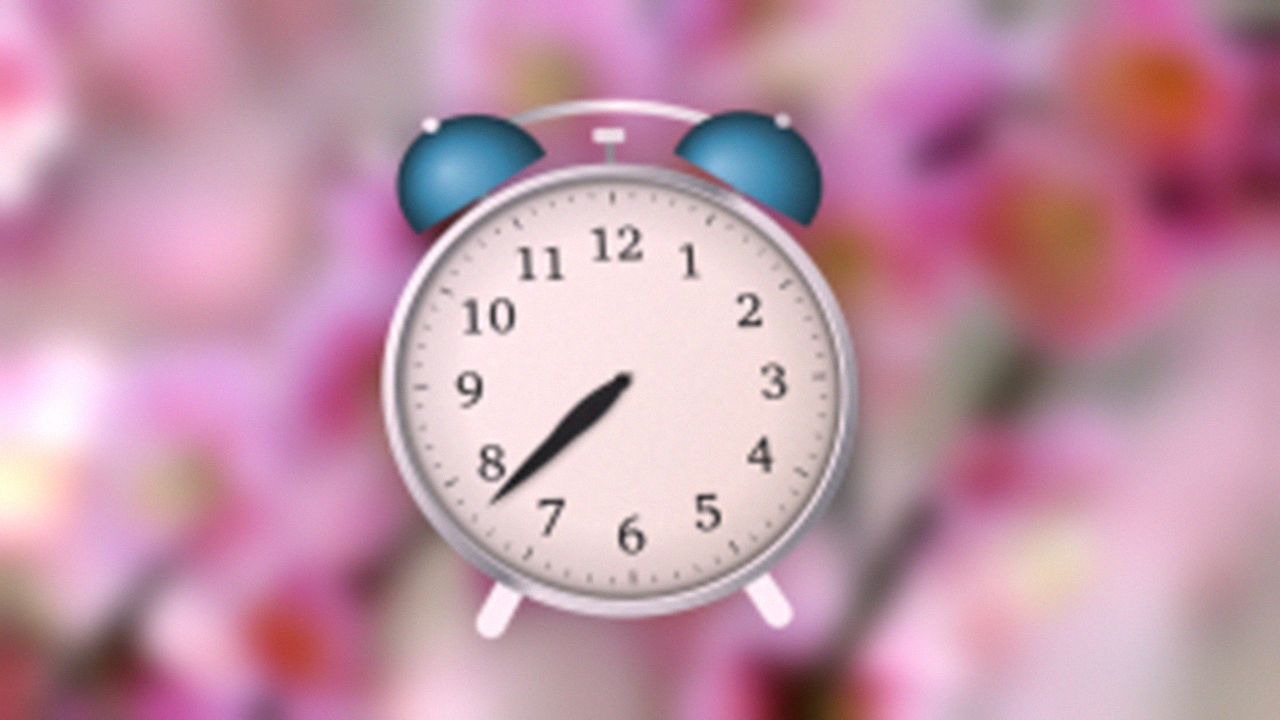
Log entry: h=7 m=38
